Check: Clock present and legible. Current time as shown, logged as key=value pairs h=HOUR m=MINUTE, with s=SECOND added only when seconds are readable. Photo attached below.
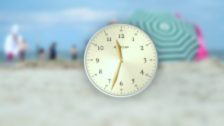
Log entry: h=11 m=33
